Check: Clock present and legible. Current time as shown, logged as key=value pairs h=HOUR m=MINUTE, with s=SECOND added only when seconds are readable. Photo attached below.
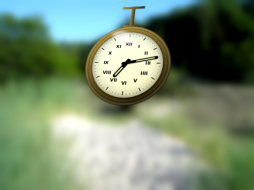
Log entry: h=7 m=13
